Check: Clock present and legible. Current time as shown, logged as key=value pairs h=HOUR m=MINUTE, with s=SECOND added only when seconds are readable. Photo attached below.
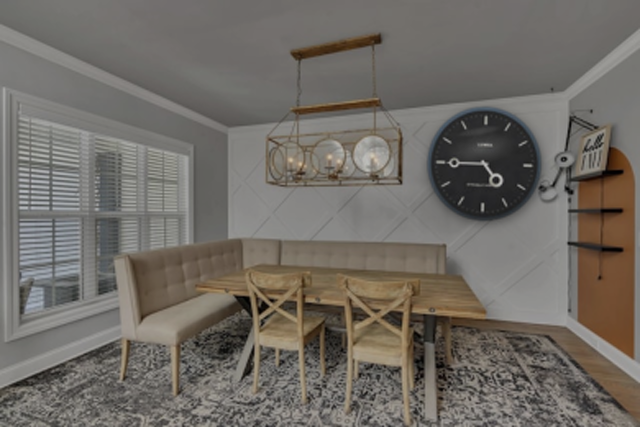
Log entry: h=4 m=45
